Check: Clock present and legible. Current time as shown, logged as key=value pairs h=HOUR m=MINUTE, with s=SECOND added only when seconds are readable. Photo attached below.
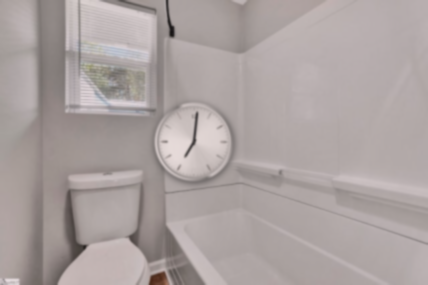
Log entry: h=7 m=1
